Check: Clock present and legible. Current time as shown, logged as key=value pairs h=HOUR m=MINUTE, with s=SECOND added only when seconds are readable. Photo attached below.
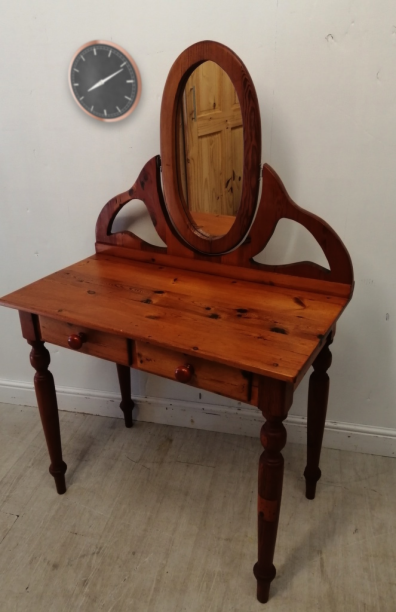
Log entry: h=8 m=11
